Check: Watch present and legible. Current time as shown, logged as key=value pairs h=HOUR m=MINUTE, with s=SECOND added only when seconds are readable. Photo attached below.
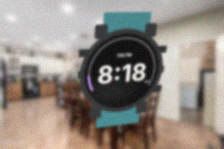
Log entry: h=8 m=18
